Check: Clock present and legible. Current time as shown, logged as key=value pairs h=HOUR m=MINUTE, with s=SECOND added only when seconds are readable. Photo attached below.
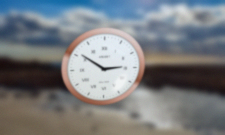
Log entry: h=2 m=51
